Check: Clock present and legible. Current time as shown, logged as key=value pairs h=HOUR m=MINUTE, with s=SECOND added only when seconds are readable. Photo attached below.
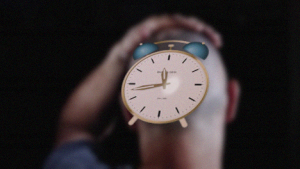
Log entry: h=11 m=43
